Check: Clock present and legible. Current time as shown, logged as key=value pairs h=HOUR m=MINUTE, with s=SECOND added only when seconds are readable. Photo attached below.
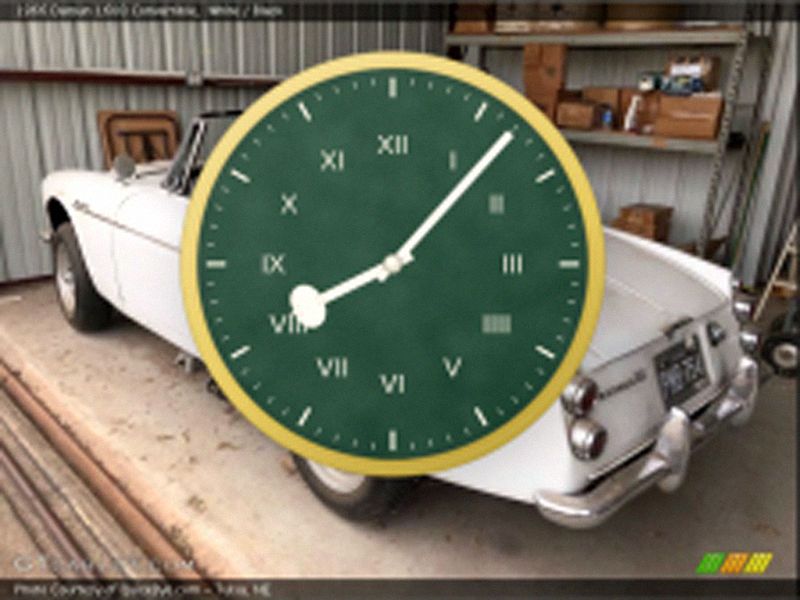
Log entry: h=8 m=7
